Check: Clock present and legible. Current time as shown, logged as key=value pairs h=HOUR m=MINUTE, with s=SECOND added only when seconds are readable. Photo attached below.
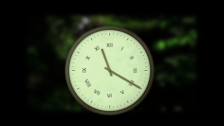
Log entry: h=11 m=20
